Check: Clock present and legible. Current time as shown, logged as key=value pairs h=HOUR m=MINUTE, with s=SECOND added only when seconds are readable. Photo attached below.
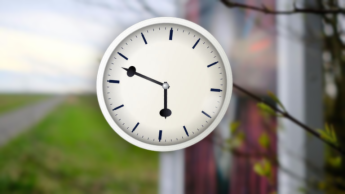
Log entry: h=5 m=48
